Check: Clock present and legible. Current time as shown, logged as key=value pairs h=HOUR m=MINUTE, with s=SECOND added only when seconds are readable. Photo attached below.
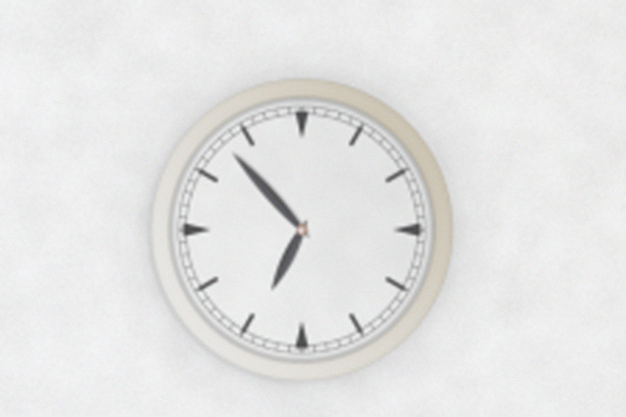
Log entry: h=6 m=53
